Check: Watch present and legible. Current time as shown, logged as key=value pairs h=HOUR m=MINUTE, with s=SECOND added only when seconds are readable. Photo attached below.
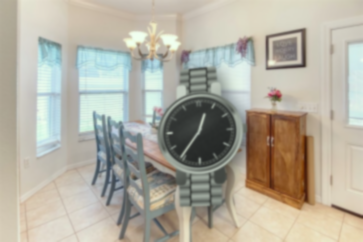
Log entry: h=12 m=36
